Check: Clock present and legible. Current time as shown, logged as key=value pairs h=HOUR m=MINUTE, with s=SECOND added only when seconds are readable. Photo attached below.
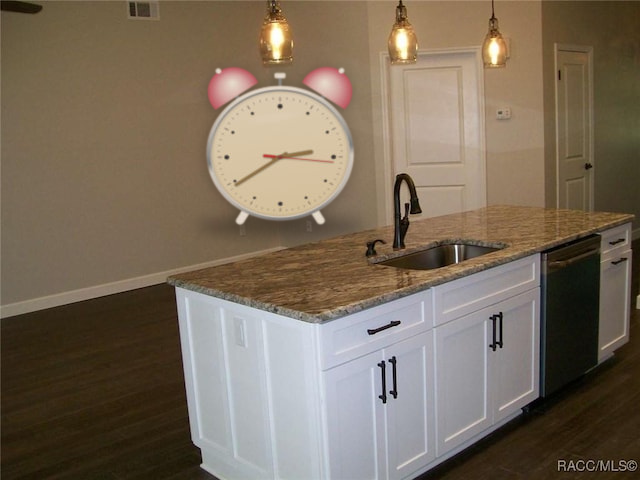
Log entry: h=2 m=39 s=16
